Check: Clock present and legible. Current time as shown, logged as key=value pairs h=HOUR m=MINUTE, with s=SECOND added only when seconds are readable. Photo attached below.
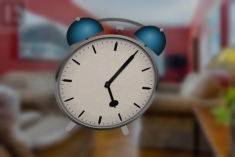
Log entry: h=5 m=5
